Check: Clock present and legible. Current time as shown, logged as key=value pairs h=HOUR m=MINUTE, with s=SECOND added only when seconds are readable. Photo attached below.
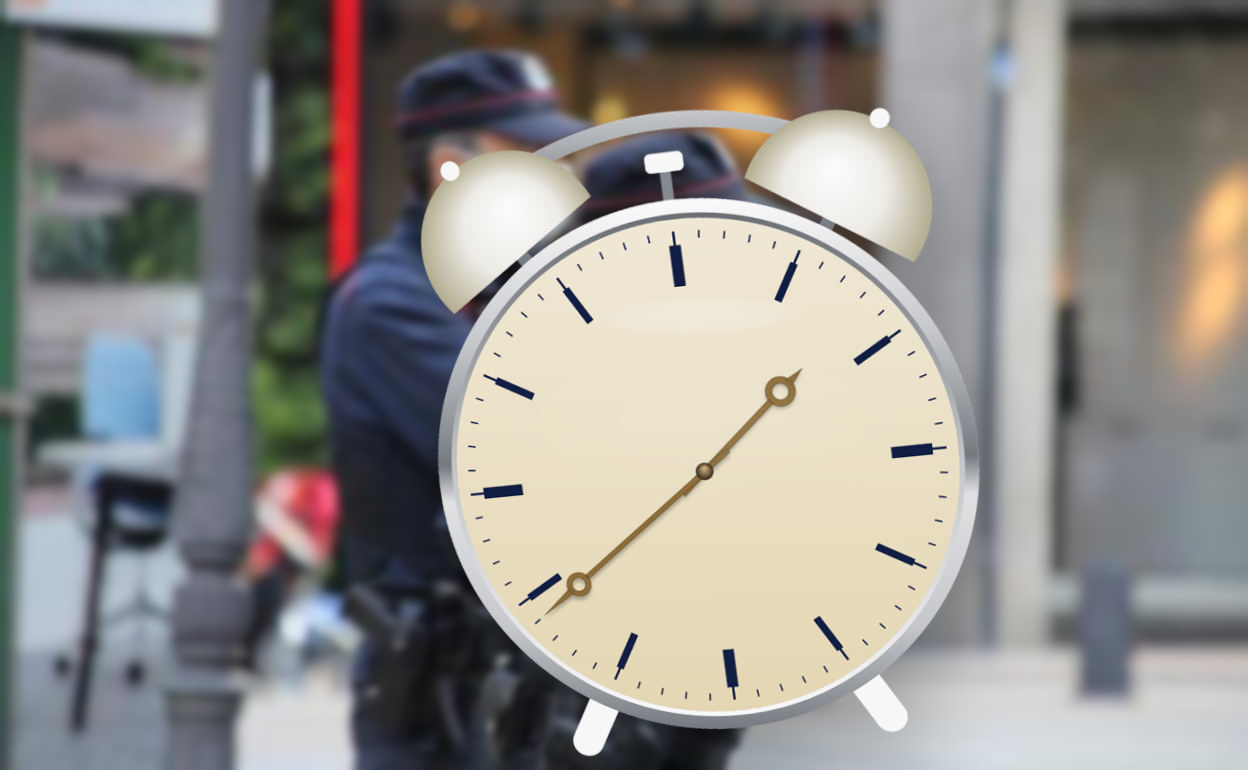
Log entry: h=1 m=39
